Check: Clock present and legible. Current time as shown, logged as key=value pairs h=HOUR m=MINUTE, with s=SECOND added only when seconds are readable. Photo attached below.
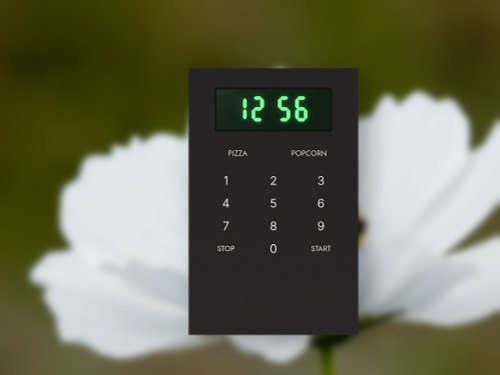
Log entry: h=12 m=56
